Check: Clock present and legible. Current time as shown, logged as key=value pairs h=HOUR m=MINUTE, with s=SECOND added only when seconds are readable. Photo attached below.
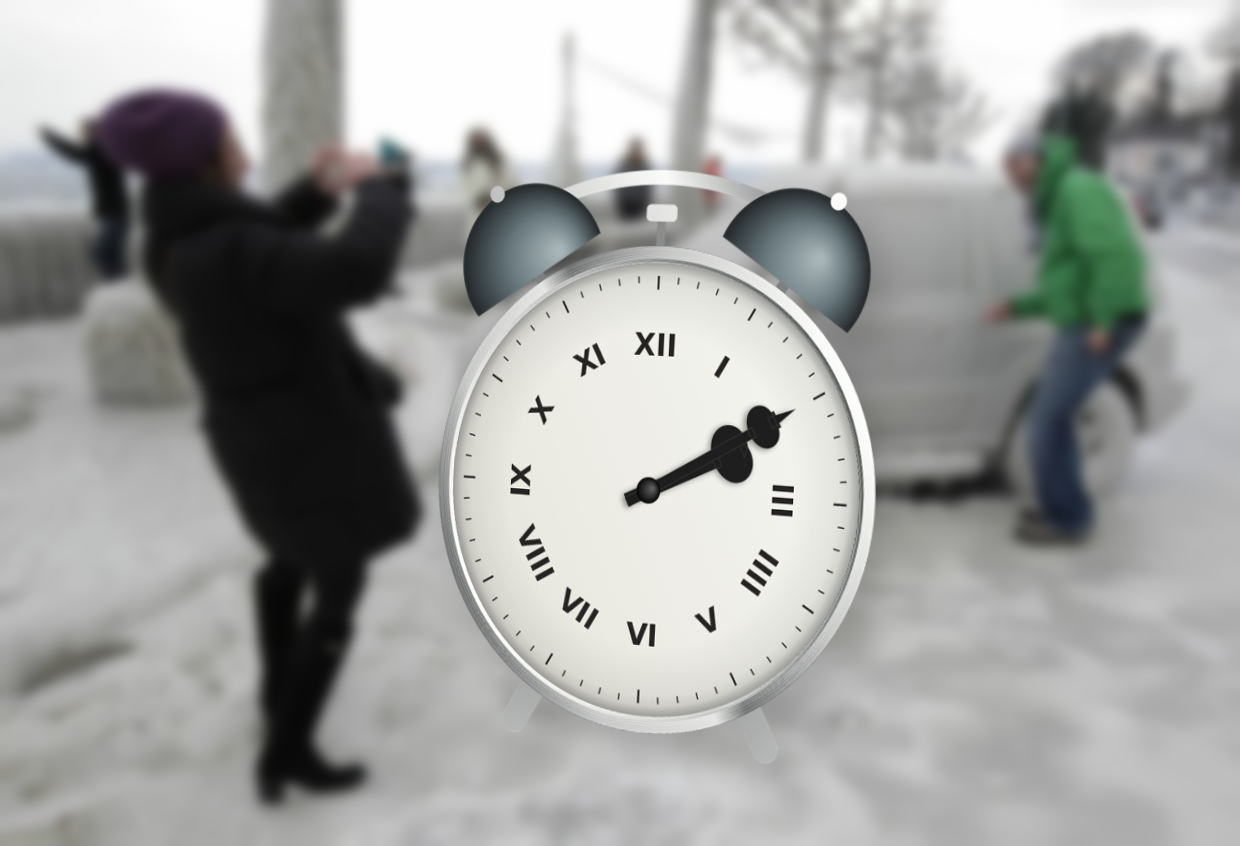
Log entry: h=2 m=10
